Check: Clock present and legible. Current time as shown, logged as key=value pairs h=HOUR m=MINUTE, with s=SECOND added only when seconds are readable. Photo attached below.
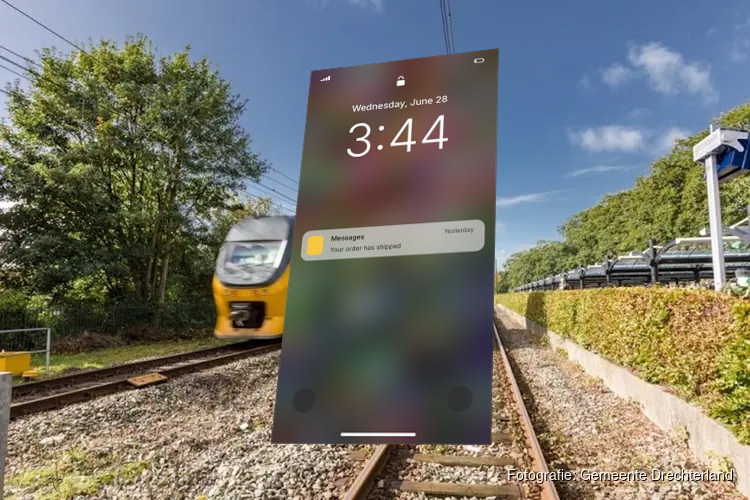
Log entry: h=3 m=44
